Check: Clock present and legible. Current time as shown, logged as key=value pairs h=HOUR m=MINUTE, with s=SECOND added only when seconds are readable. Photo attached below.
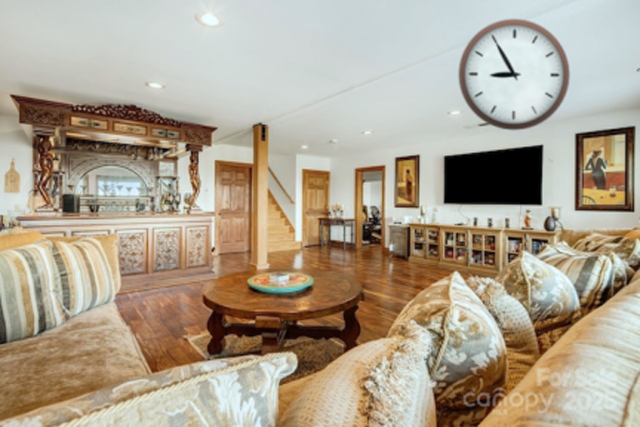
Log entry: h=8 m=55
